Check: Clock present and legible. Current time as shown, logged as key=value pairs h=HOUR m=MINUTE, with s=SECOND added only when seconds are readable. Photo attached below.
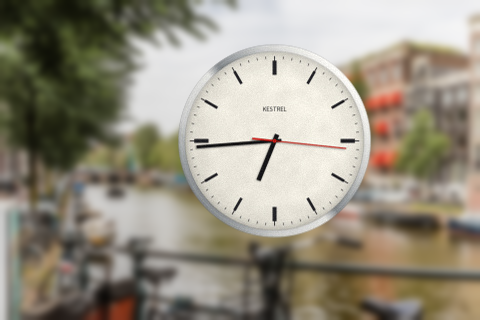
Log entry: h=6 m=44 s=16
